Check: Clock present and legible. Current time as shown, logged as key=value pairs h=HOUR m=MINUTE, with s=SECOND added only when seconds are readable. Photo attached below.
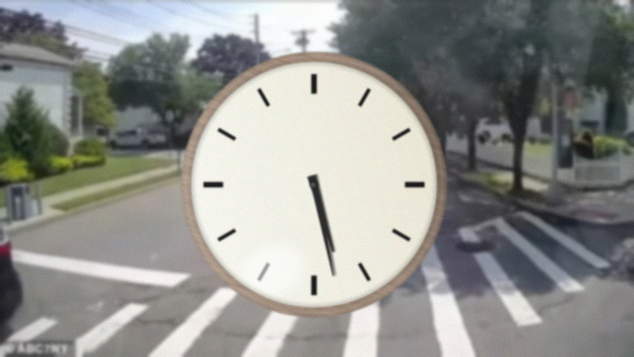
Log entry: h=5 m=28
